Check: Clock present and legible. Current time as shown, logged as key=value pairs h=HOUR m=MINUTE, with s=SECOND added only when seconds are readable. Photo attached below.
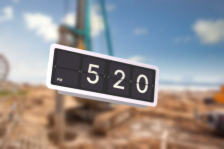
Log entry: h=5 m=20
